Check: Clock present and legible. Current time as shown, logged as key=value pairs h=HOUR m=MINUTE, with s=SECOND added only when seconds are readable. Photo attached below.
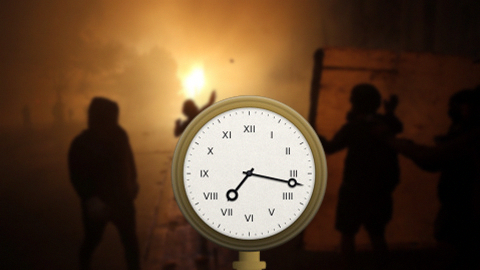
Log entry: h=7 m=17
